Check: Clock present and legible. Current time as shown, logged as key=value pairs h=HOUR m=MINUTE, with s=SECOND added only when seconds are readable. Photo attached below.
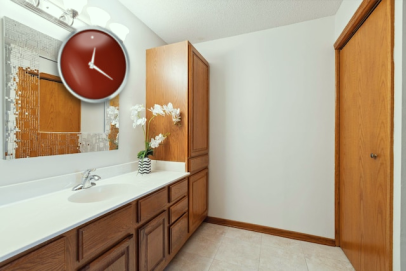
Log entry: h=12 m=20
